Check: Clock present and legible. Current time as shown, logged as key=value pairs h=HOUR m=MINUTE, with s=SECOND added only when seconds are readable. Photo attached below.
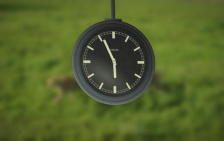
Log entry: h=5 m=56
